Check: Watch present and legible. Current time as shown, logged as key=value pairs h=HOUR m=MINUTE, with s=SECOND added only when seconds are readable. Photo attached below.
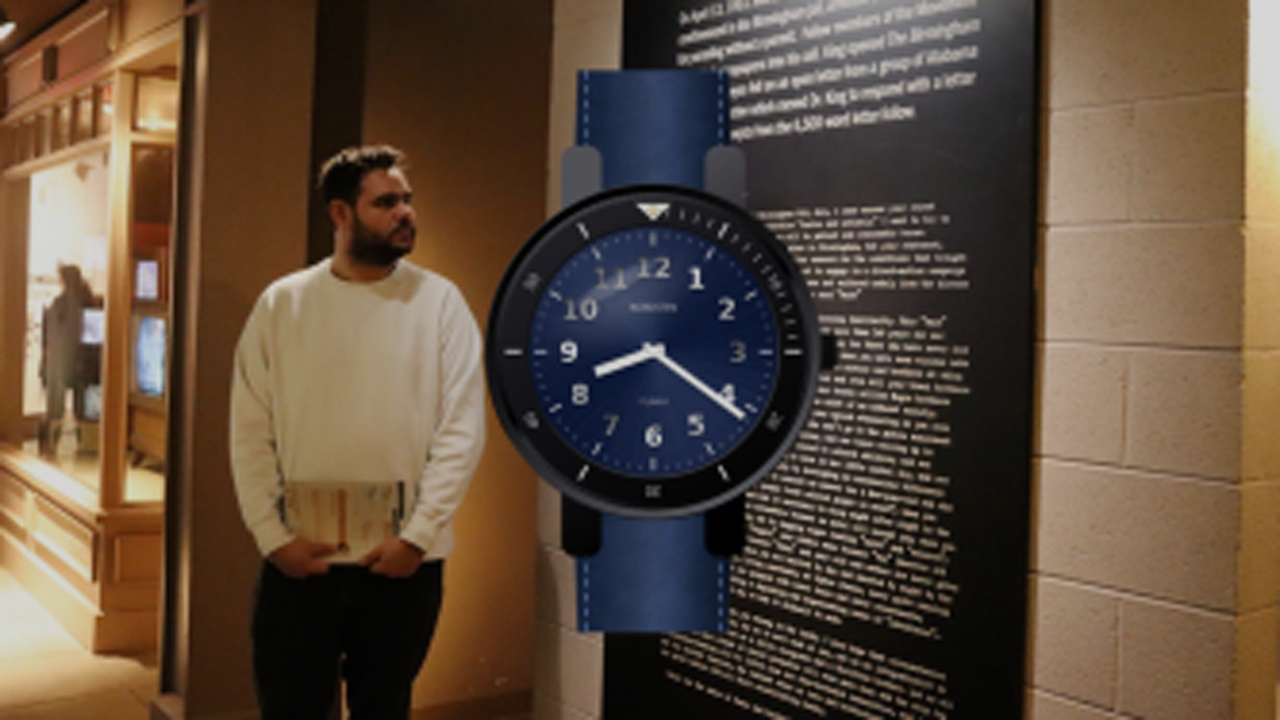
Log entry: h=8 m=21
